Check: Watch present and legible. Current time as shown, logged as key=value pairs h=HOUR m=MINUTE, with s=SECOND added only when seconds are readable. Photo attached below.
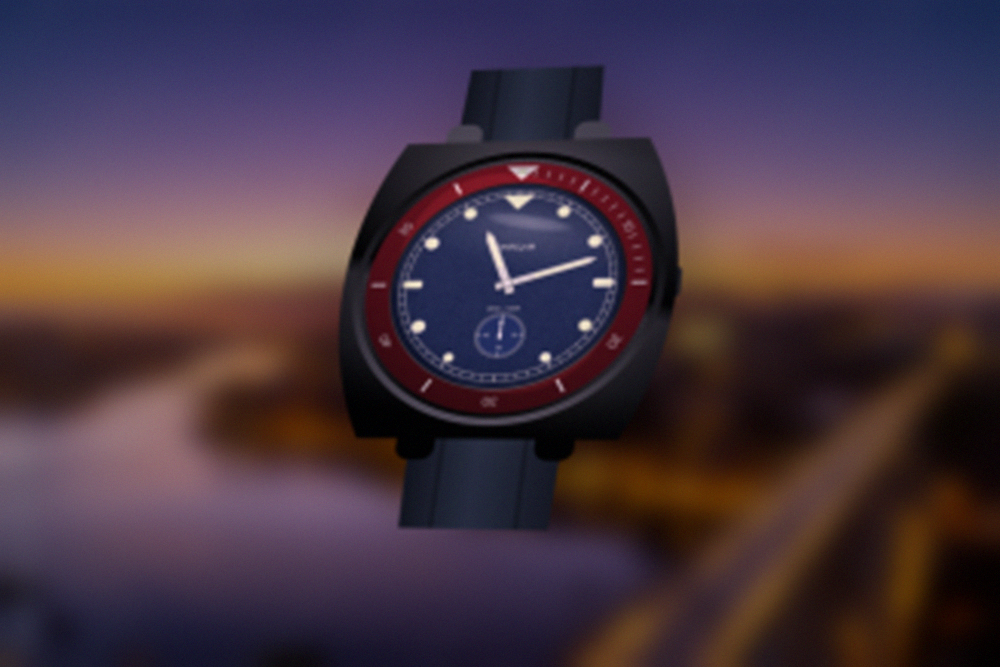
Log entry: h=11 m=12
